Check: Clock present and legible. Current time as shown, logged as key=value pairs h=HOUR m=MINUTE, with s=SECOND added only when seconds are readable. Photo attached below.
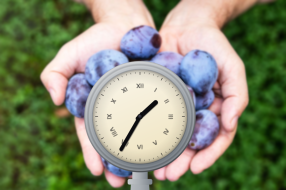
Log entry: h=1 m=35
